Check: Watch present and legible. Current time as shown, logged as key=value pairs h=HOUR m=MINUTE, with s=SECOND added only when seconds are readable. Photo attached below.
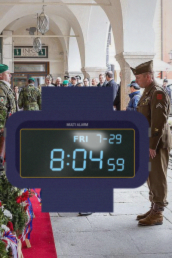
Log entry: h=8 m=4 s=59
